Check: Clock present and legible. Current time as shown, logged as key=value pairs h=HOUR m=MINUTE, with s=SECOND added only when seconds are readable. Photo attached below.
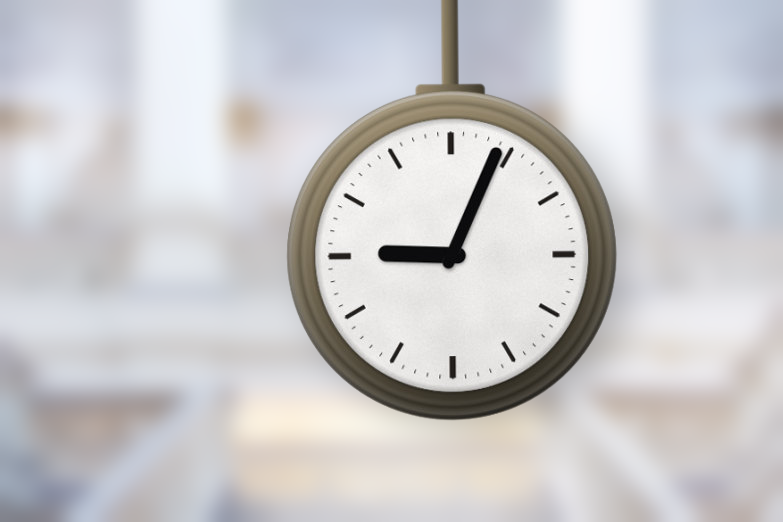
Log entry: h=9 m=4
